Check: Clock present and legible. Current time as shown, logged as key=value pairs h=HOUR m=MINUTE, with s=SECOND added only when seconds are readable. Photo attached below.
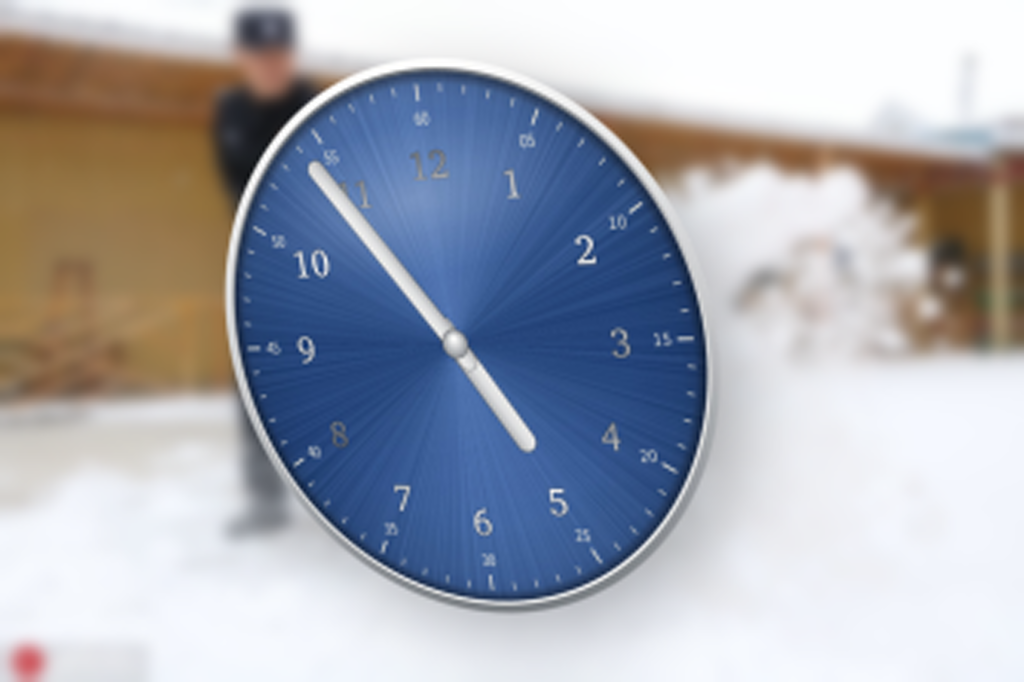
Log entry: h=4 m=54
